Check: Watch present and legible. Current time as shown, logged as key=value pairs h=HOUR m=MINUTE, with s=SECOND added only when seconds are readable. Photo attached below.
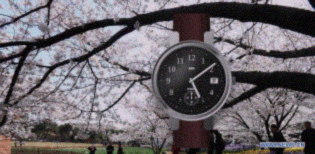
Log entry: h=5 m=9
